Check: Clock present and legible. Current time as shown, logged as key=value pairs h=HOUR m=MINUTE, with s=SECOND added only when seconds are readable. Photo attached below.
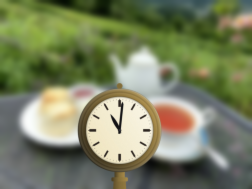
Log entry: h=11 m=1
